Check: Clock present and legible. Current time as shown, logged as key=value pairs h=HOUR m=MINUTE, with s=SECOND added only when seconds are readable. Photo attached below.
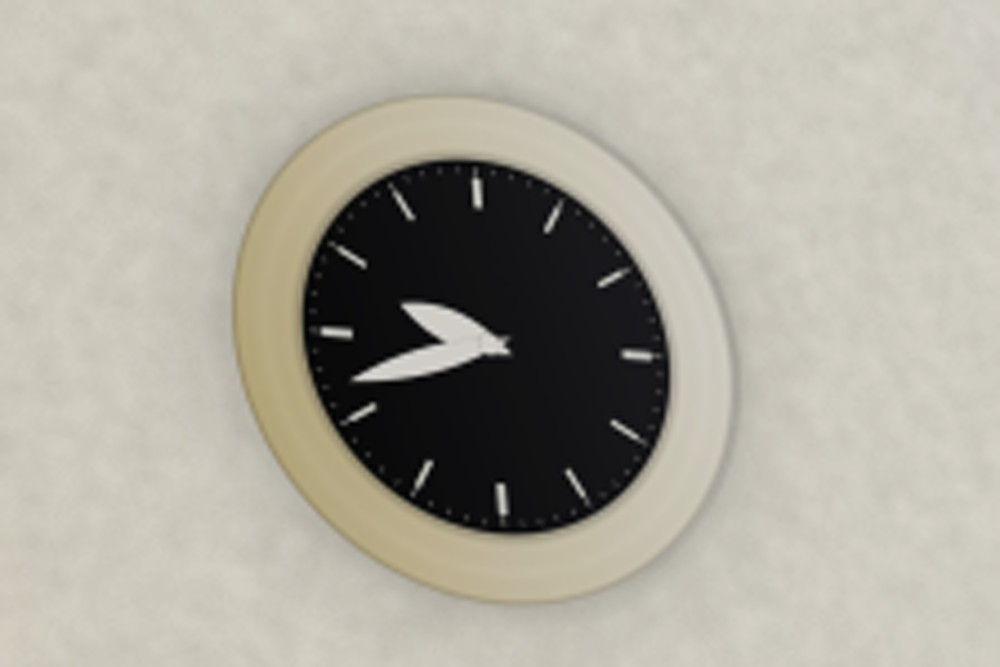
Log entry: h=9 m=42
